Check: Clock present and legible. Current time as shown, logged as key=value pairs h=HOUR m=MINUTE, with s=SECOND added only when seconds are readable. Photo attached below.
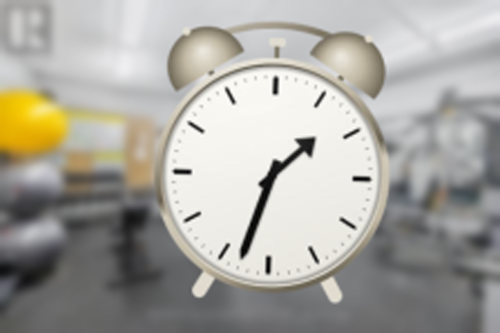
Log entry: h=1 m=33
